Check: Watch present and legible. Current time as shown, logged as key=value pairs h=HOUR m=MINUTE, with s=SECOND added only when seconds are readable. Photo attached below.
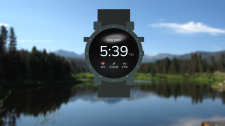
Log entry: h=5 m=39
